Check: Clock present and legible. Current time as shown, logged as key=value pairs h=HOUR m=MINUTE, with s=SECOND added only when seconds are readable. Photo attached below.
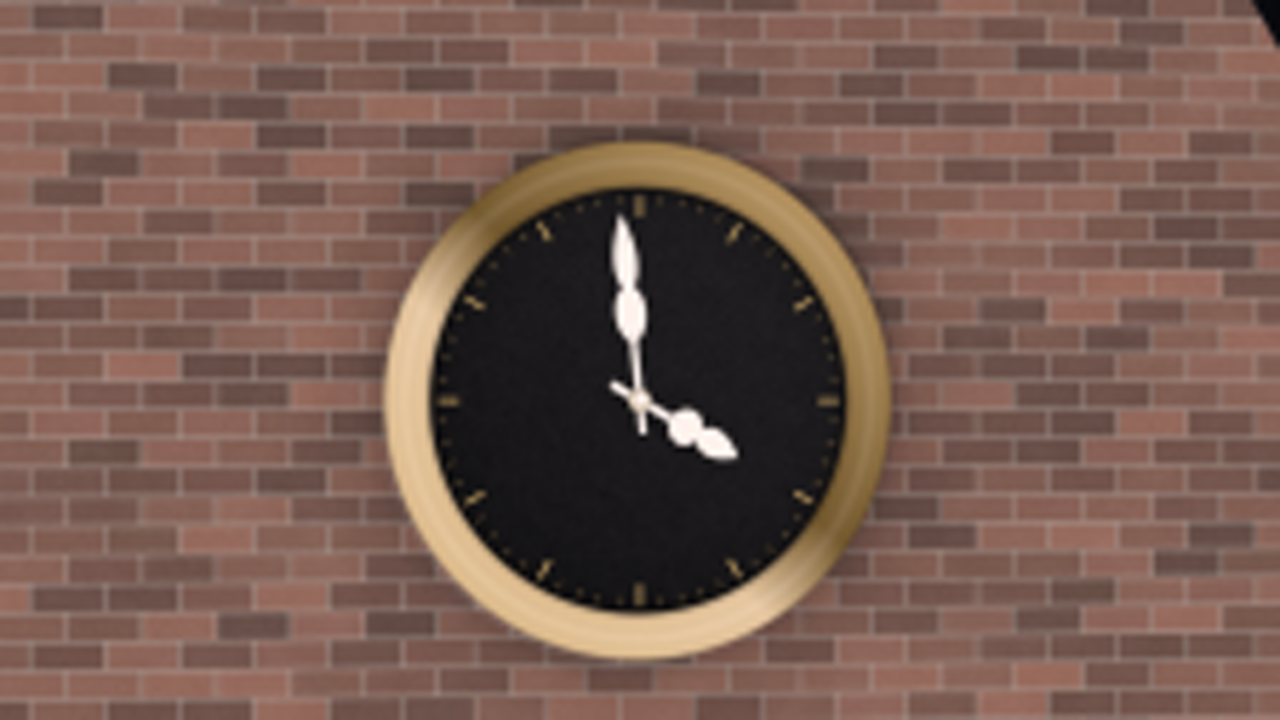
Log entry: h=3 m=59
